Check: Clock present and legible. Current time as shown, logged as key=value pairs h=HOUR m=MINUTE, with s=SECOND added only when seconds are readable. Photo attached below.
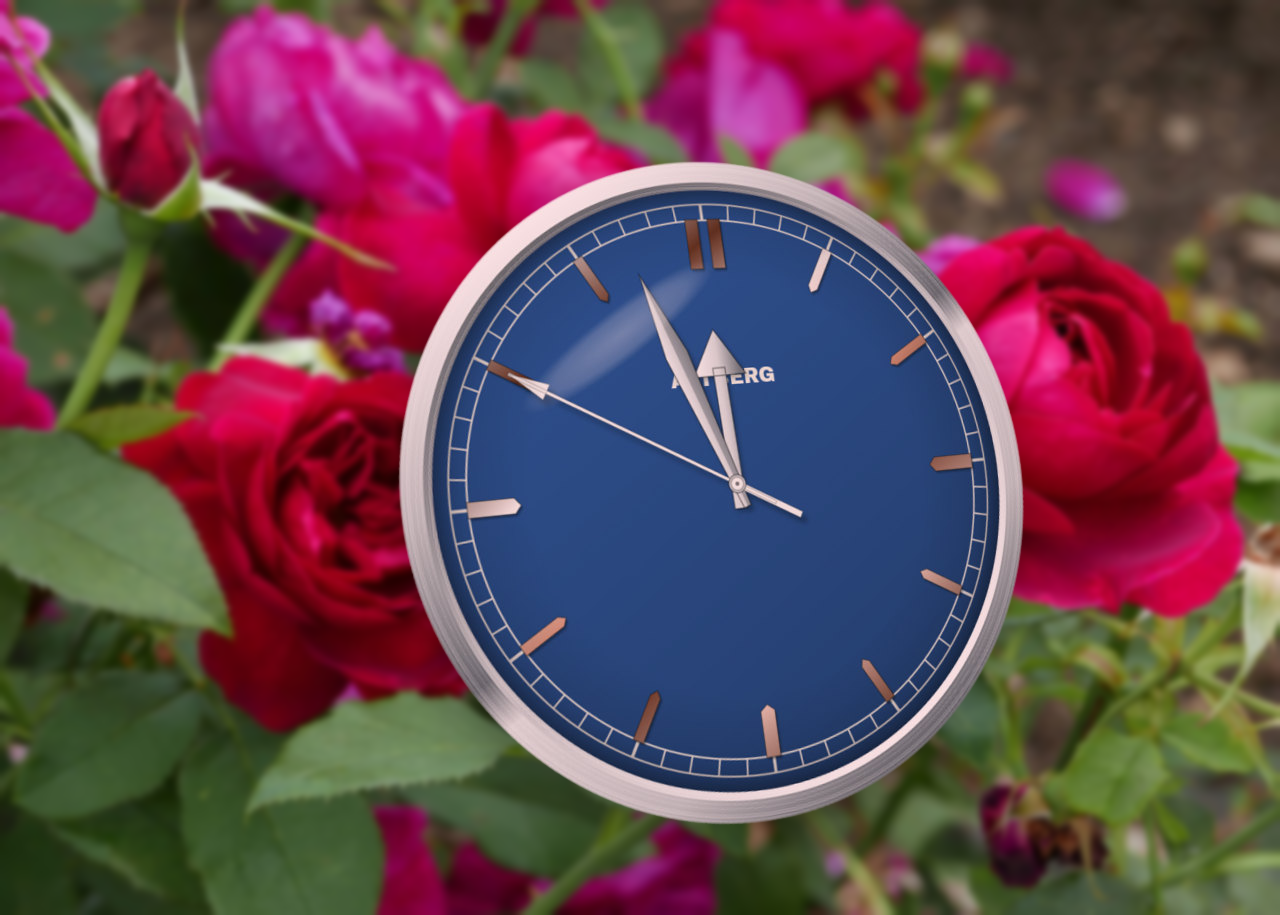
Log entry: h=11 m=56 s=50
